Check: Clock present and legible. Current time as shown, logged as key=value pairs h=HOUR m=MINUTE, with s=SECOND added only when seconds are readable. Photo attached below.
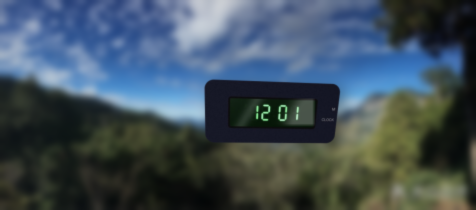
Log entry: h=12 m=1
